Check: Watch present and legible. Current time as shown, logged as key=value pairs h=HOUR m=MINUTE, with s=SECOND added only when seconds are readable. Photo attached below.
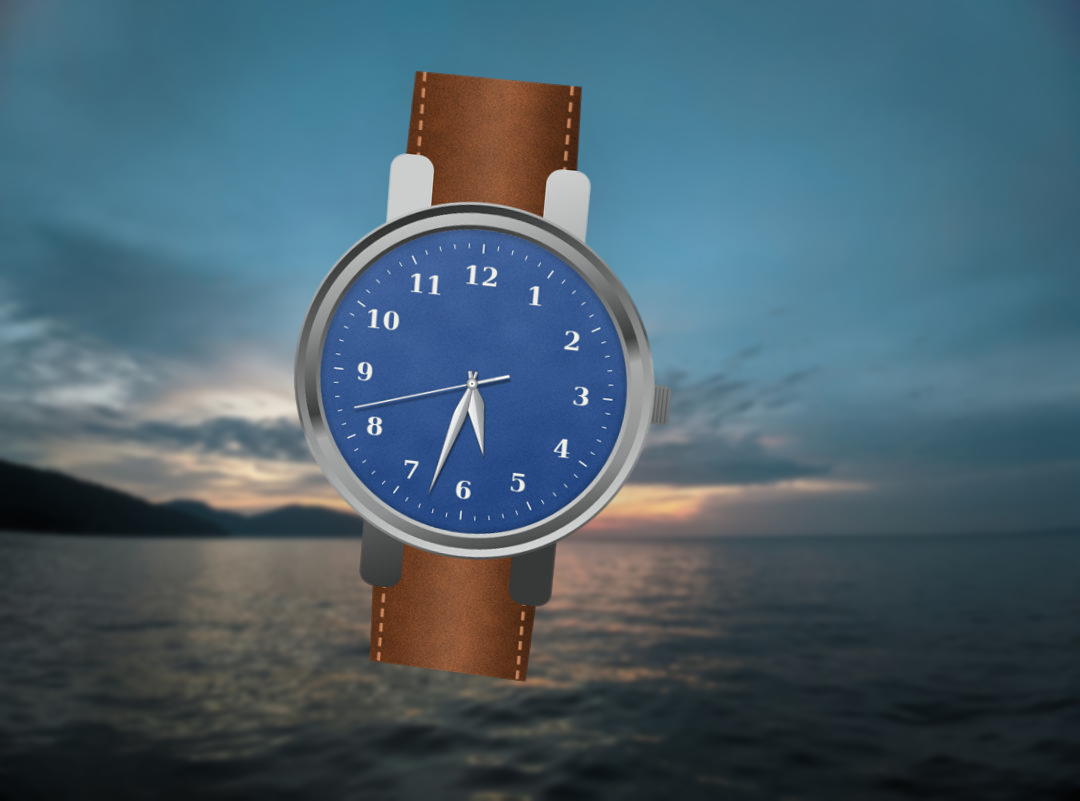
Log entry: h=5 m=32 s=42
